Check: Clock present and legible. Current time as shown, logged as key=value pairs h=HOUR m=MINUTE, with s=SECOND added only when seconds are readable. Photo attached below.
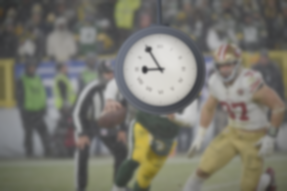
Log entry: h=8 m=55
